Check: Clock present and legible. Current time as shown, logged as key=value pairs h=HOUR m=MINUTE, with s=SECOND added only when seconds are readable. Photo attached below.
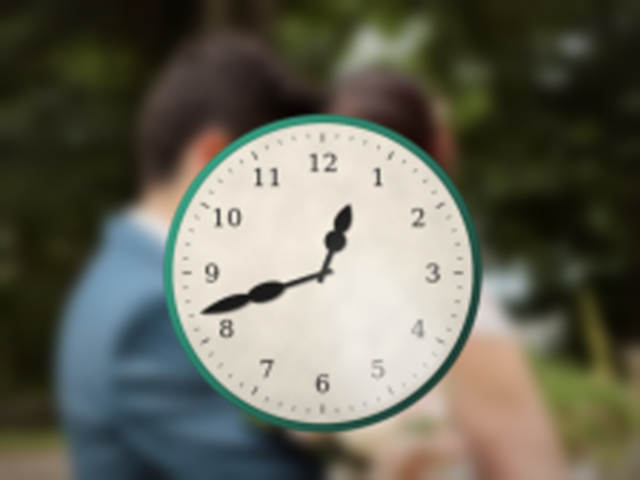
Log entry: h=12 m=42
